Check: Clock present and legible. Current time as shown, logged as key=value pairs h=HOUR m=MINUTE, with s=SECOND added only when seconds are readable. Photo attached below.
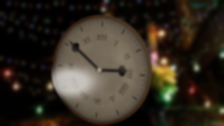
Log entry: h=2 m=51
